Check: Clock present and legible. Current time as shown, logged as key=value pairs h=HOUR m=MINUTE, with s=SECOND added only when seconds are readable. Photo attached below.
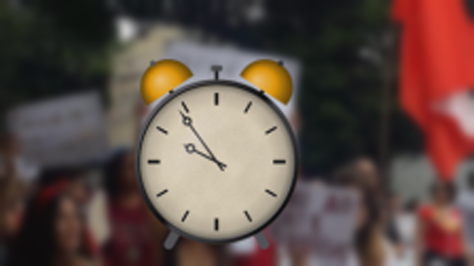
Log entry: h=9 m=54
